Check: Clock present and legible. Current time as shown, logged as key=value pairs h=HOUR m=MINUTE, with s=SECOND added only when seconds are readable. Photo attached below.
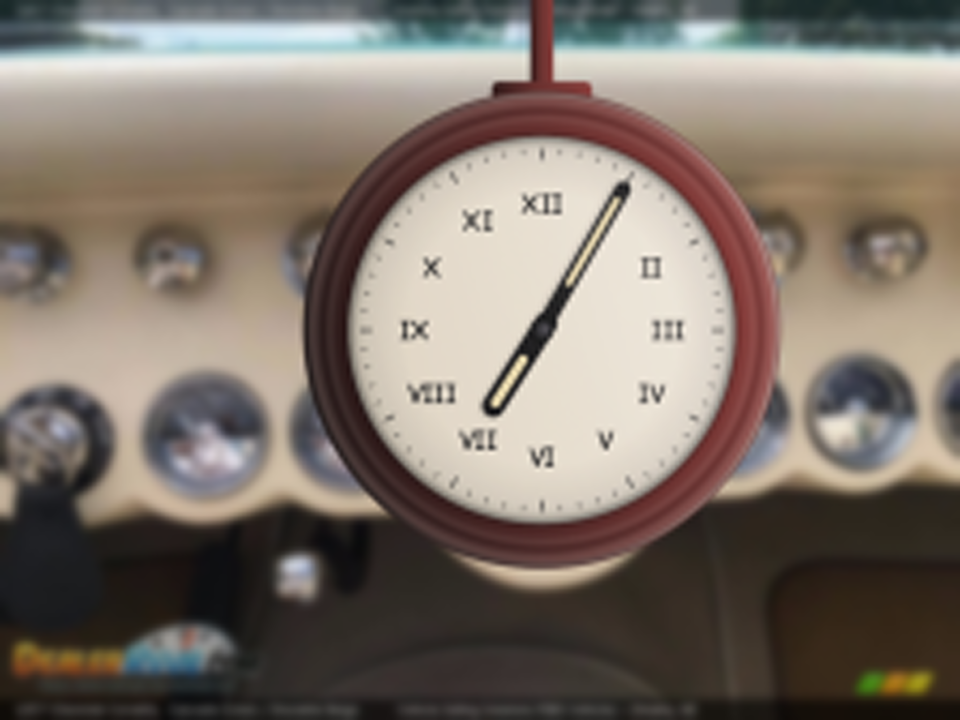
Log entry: h=7 m=5
